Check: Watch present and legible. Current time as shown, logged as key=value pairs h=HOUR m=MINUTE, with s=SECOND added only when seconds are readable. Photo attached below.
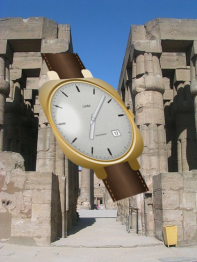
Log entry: h=7 m=8
